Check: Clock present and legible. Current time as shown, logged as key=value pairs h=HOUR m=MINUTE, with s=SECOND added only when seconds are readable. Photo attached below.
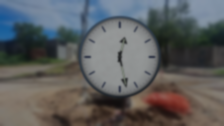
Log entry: h=12 m=28
